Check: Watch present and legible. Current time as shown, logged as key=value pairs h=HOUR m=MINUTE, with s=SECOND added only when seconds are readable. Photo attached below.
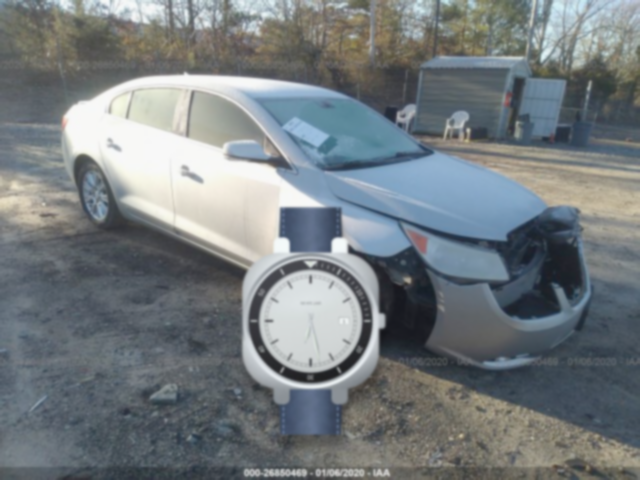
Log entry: h=6 m=28
